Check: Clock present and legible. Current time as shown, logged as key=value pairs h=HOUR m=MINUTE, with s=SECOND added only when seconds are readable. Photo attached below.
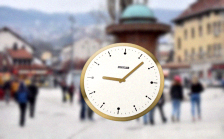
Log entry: h=9 m=7
